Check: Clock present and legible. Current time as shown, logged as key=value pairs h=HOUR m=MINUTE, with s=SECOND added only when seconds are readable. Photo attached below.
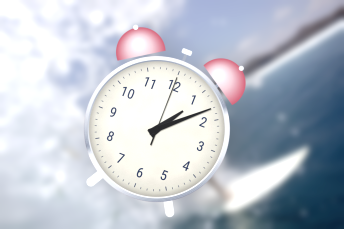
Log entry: h=1 m=8 s=0
